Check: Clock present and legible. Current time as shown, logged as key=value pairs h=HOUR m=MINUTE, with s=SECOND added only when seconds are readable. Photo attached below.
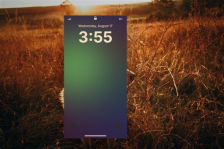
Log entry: h=3 m=55
